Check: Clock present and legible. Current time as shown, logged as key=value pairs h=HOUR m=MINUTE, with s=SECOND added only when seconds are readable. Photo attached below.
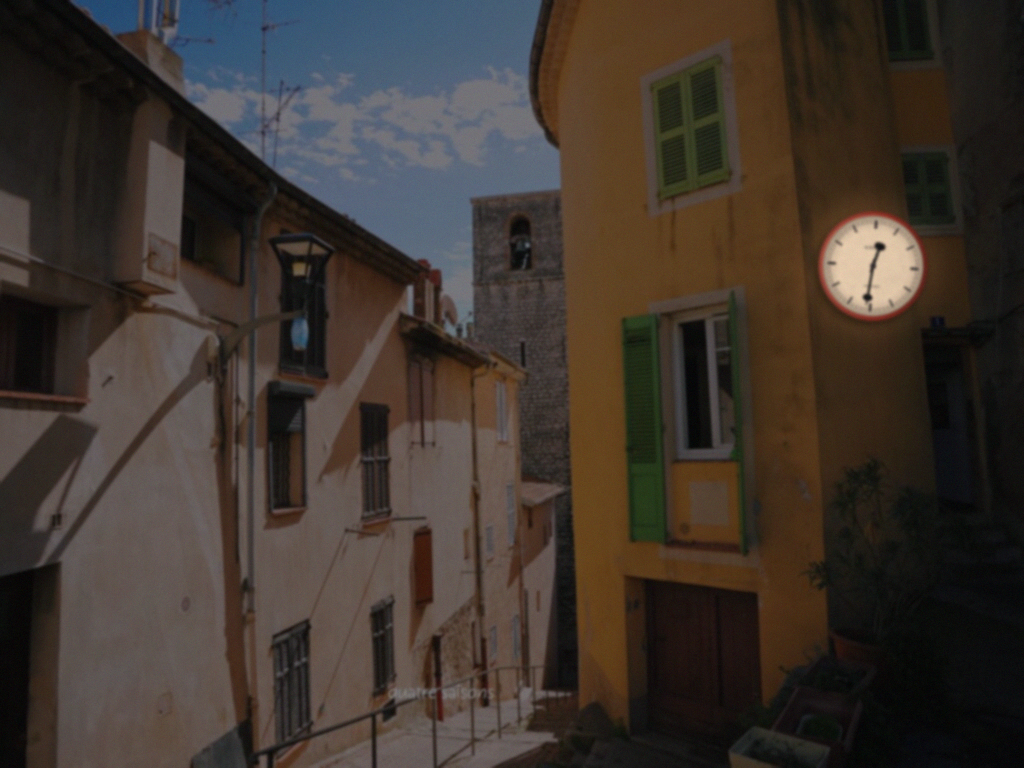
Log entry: h=12 m=31
